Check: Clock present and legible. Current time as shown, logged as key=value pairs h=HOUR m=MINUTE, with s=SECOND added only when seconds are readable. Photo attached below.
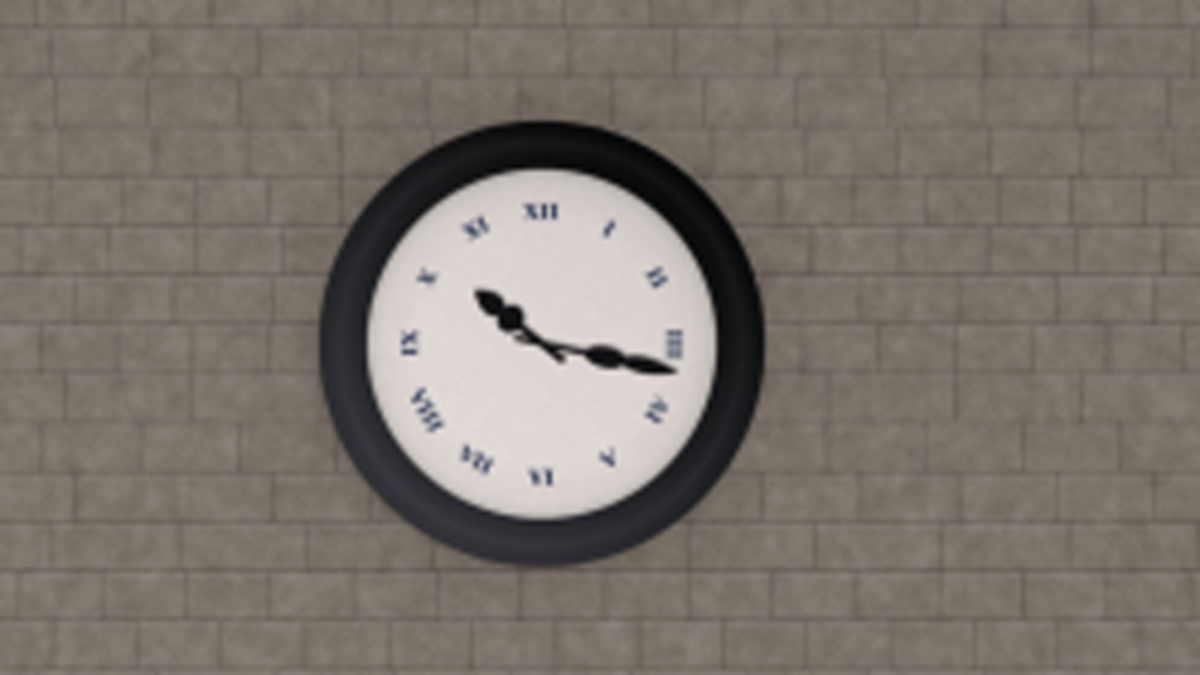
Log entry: h=10 m=17
